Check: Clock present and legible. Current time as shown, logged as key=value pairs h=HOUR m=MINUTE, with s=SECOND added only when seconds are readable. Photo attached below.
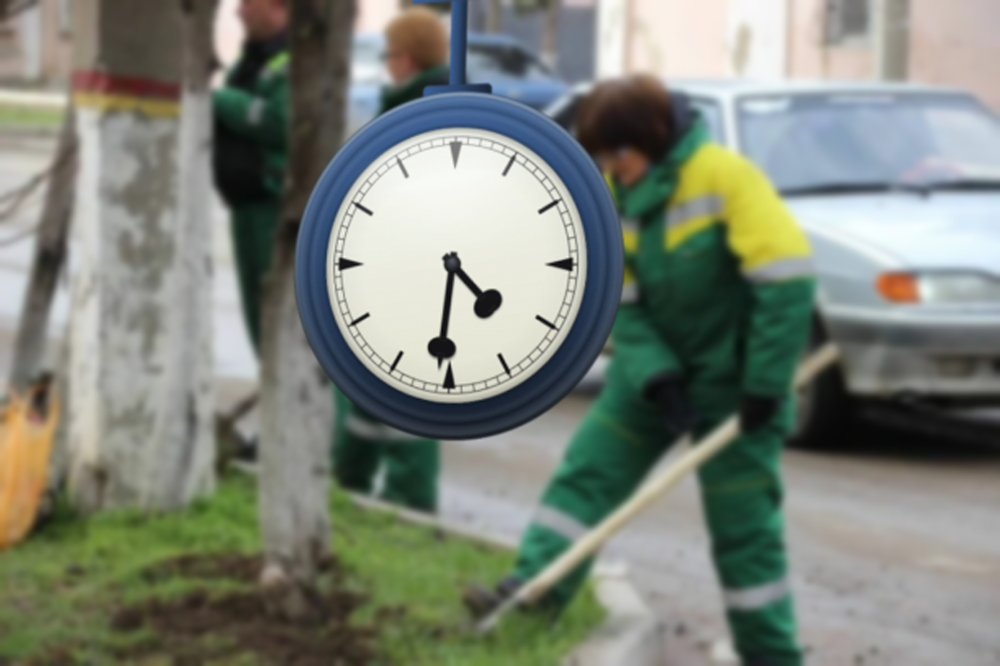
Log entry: h=4 m=31
